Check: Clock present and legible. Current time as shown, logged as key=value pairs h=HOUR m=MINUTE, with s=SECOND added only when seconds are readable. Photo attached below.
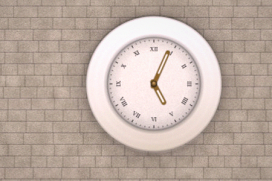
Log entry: h=5 m=4
